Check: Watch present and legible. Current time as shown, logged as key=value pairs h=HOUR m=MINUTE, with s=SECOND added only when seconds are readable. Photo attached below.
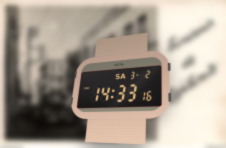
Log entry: h=14 m=33 s=16
